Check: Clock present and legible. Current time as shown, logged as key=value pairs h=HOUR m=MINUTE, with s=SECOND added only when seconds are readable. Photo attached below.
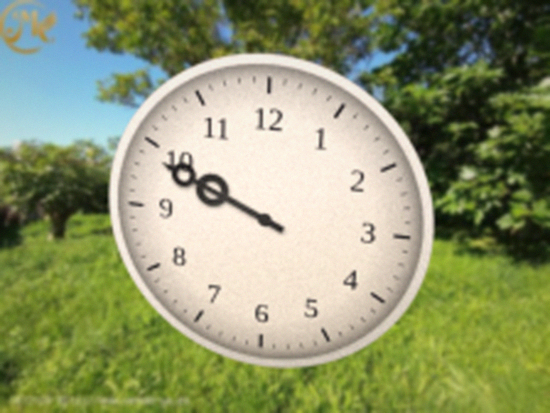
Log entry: h=9 m=49
